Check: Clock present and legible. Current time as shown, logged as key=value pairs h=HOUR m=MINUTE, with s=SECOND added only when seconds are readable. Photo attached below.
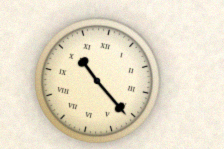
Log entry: h=10 m=21
